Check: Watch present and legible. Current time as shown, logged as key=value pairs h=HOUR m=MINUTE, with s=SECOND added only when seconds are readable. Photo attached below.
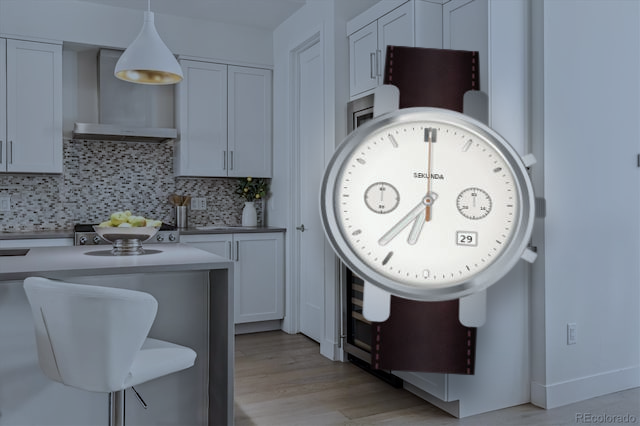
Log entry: h=6 m=37
